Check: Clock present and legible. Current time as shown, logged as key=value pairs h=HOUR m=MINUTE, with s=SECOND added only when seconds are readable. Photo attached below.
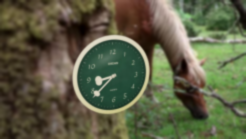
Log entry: h=8 m=38
